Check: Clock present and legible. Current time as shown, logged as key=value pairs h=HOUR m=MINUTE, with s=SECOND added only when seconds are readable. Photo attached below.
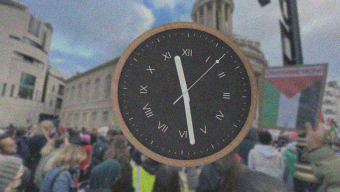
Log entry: h=11 m=28 s=7
